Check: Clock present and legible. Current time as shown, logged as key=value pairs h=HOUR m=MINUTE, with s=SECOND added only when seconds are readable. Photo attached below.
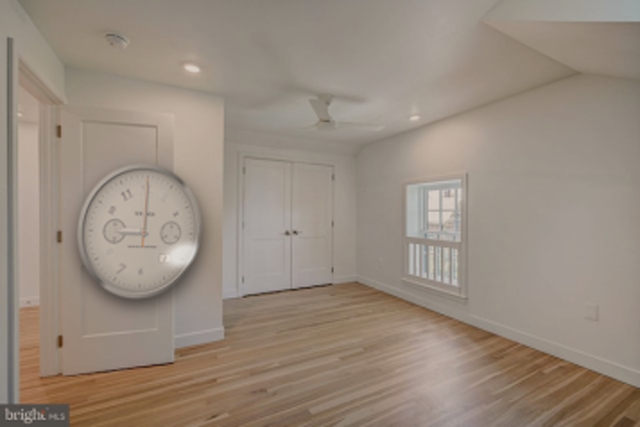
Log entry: h=9 m=0
